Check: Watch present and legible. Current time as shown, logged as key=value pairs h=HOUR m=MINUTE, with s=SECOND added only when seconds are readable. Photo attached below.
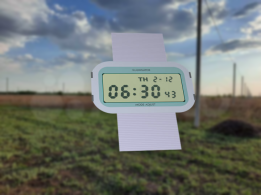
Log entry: h=6 m=30 s=43
